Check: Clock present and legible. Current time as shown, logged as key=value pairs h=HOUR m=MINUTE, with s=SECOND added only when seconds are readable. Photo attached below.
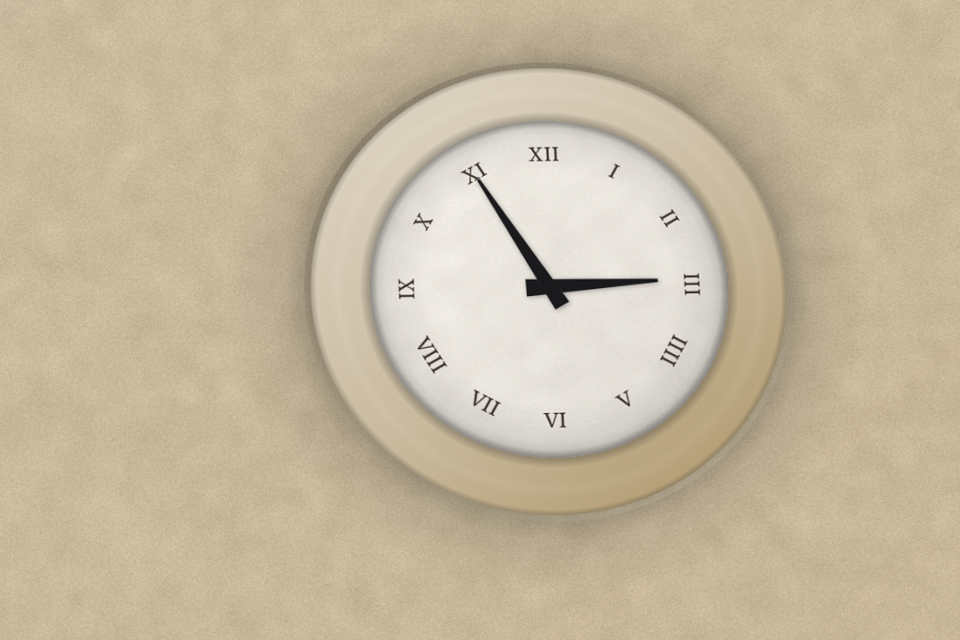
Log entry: h=2 m=55
